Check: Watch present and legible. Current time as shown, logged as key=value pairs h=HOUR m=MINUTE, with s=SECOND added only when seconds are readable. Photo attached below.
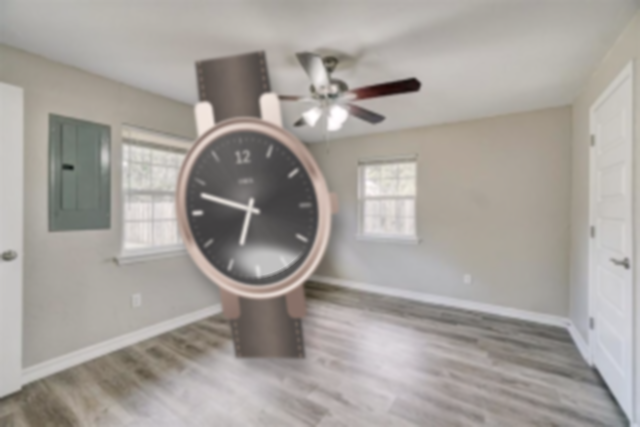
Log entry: h=6 m=48
